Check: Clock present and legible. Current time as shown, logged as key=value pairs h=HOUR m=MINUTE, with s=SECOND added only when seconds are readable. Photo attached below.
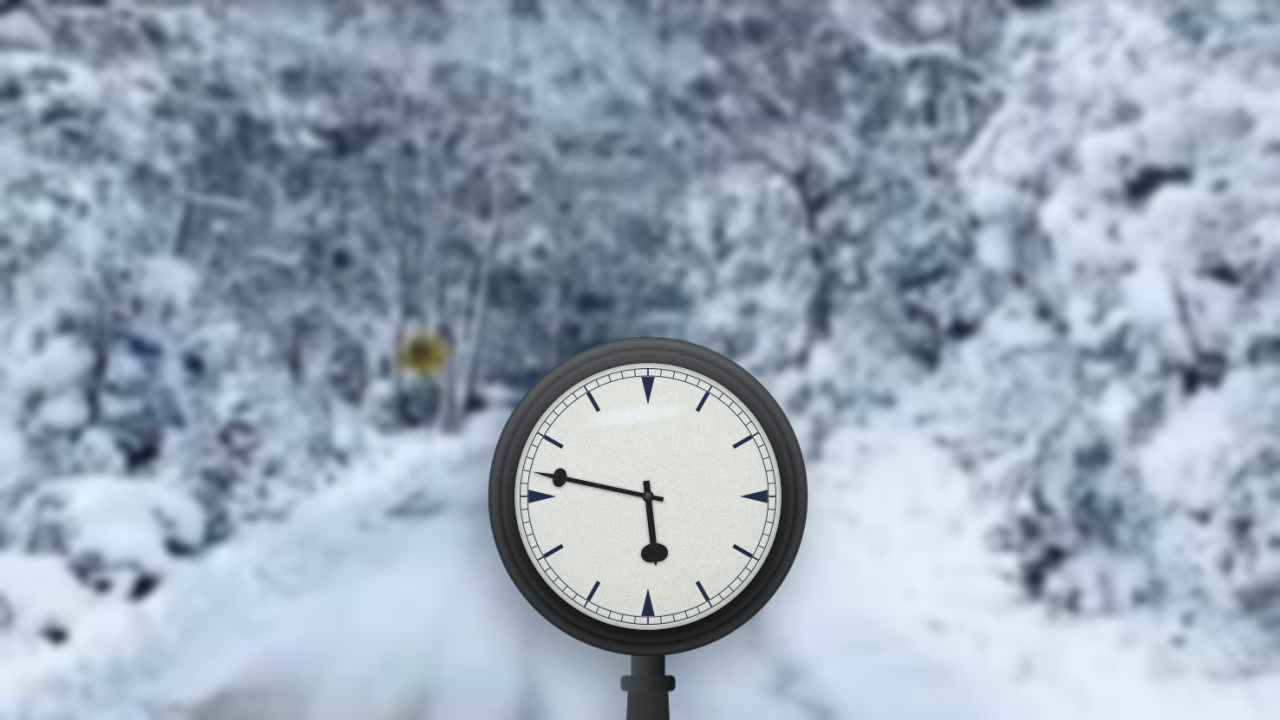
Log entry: h=5 m=47
